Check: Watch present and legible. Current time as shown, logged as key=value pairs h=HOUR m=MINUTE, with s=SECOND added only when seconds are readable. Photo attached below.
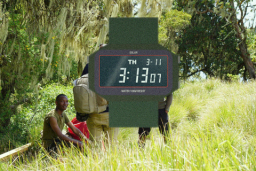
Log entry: h=3 m=13 s=7
